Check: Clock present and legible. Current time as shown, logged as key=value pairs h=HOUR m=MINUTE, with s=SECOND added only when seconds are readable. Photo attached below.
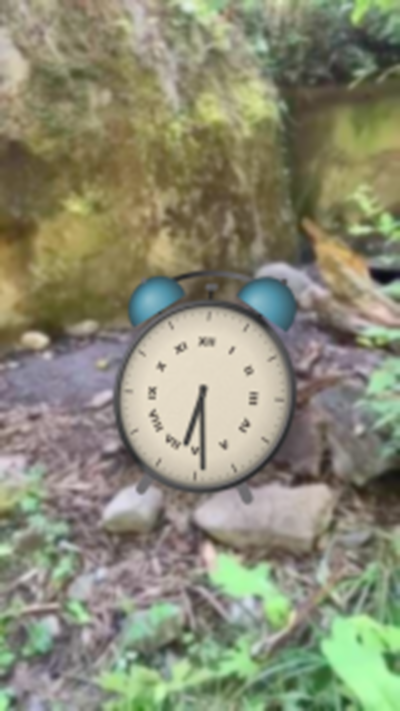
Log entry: h=6 m=29
